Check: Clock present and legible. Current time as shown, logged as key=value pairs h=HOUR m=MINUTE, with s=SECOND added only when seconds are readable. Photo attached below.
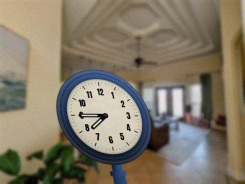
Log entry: h=7 m=45
